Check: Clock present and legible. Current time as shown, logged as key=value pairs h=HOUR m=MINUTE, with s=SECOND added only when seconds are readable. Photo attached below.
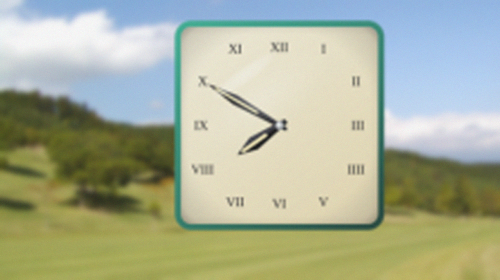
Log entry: h=7 m=50
